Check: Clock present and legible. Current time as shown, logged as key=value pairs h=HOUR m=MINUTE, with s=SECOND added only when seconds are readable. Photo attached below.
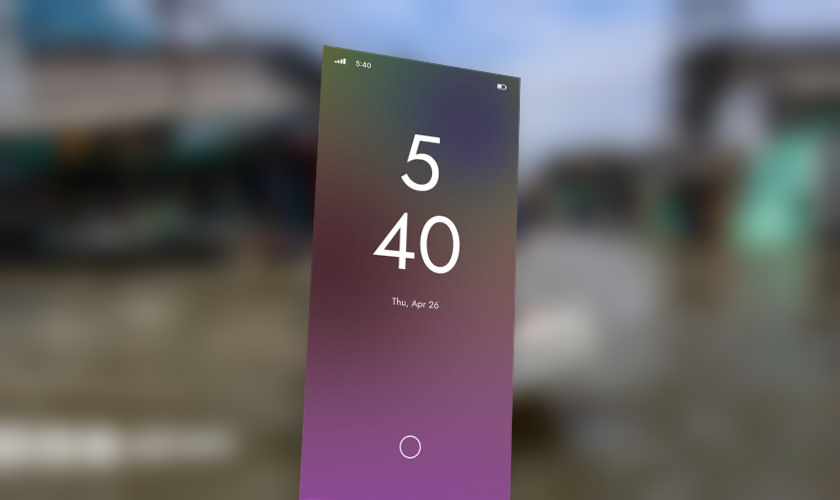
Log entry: h=5 m=40
